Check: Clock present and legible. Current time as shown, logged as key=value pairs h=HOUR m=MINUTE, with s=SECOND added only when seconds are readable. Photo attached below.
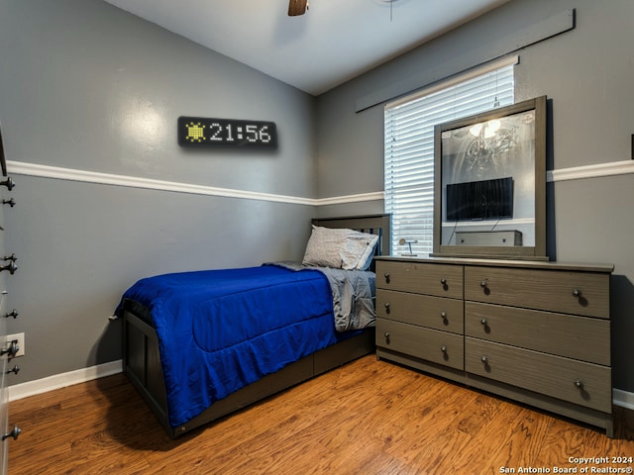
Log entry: h=21 m=56
